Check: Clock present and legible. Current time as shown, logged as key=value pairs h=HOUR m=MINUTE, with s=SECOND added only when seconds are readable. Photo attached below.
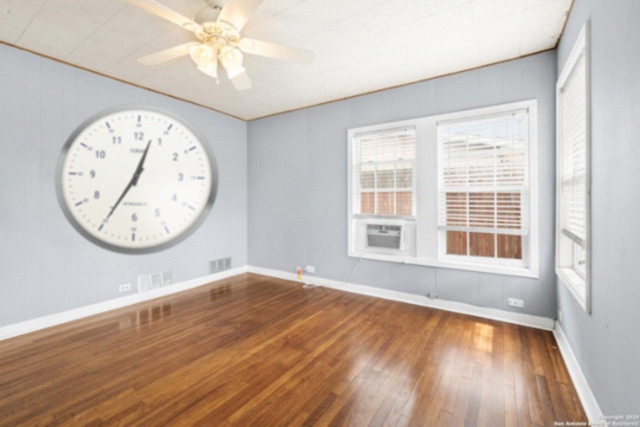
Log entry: h=12 m=35
